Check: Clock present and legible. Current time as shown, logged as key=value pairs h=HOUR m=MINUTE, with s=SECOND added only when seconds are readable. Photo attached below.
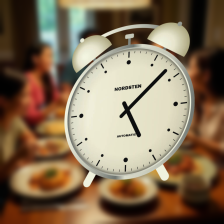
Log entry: h=5 m=8
